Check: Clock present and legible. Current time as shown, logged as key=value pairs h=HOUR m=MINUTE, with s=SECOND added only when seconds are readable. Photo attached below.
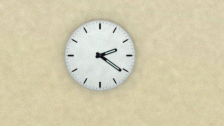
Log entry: h=2 m=21
